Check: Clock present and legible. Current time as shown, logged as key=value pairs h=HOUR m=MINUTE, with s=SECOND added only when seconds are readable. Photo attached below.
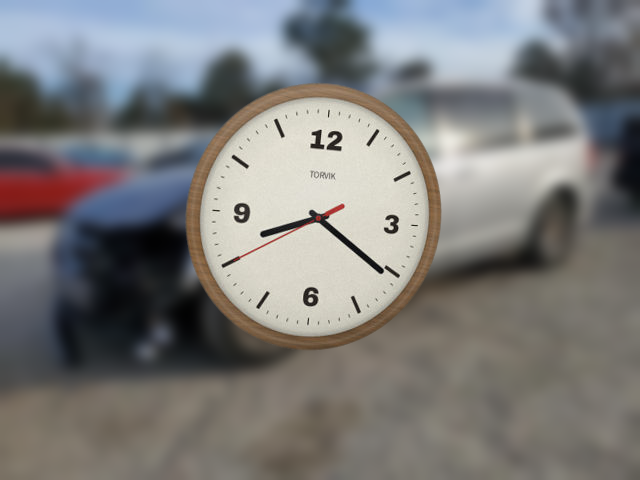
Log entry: h=8 m=20 s=40
